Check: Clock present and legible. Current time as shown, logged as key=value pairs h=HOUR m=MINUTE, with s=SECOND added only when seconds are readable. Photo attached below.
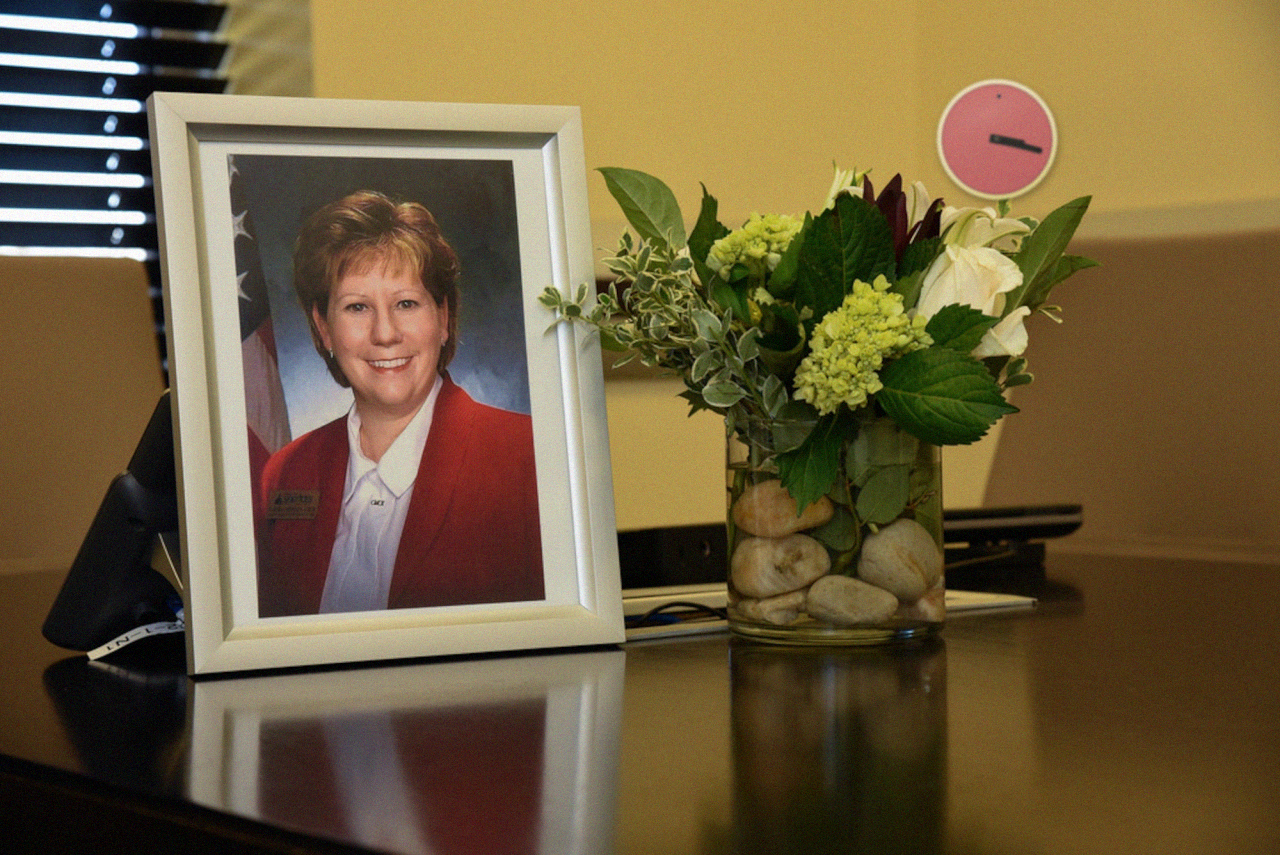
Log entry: h=3 m=17
